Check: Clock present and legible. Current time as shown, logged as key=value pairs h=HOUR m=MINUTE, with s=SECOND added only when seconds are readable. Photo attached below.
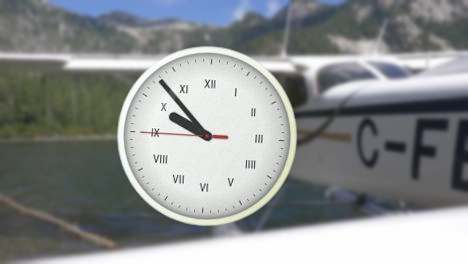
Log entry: h=9 m=52 s=45
